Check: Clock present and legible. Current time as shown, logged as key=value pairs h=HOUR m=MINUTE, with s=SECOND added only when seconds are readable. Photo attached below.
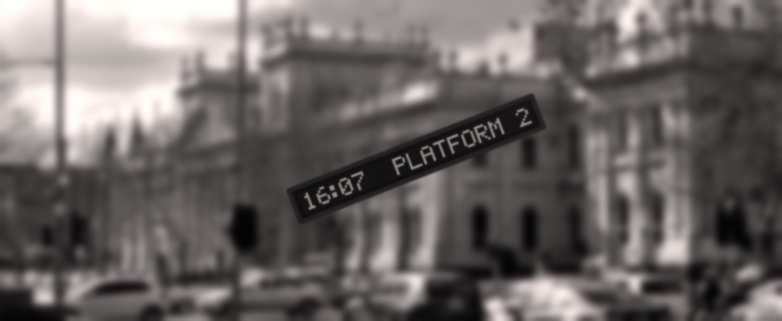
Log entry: h=16 m=7
